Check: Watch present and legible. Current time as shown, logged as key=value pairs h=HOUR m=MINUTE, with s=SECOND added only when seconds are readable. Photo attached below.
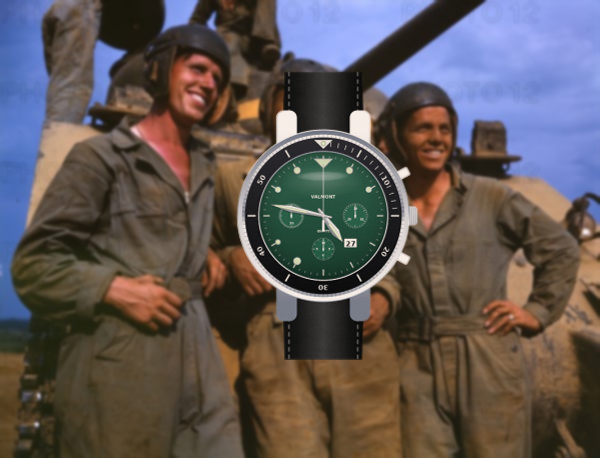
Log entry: h=4 m=47
